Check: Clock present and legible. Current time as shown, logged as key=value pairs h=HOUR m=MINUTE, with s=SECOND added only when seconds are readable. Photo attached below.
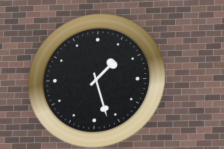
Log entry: h=1 m=27
